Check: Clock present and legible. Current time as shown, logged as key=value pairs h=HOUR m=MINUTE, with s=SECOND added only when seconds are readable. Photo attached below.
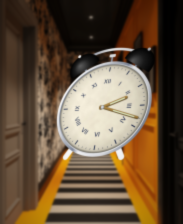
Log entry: h=2 m=18
